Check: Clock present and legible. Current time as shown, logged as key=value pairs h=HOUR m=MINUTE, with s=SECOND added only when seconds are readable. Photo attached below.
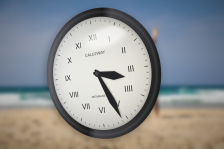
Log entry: h=3 m=26
